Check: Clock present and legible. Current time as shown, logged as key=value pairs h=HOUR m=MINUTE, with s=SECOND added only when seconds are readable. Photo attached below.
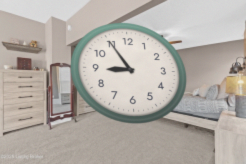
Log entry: h=8 m=55
